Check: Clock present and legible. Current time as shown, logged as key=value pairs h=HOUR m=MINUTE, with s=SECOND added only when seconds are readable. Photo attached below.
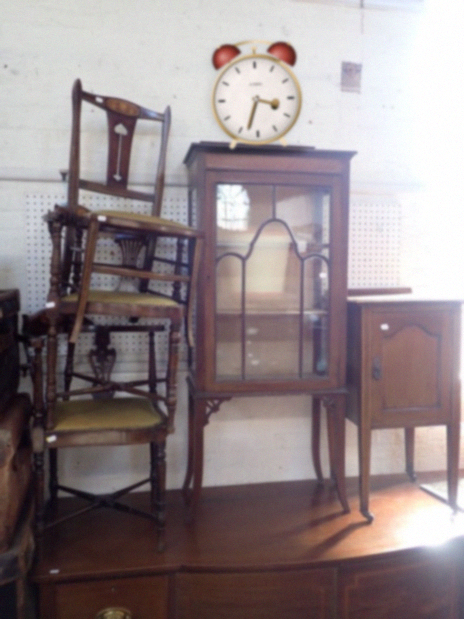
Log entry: h=3 m=33
